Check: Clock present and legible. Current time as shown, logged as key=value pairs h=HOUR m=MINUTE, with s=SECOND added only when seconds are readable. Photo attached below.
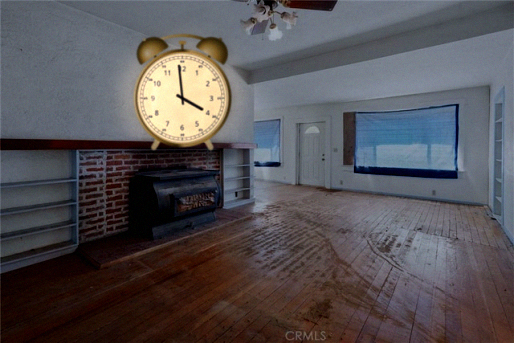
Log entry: h=3 m=59
